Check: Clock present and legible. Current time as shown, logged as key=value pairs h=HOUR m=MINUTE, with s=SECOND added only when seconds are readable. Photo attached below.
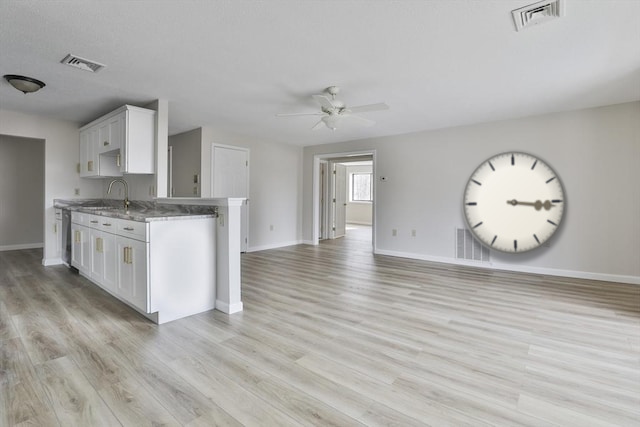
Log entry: h=3 m=16
